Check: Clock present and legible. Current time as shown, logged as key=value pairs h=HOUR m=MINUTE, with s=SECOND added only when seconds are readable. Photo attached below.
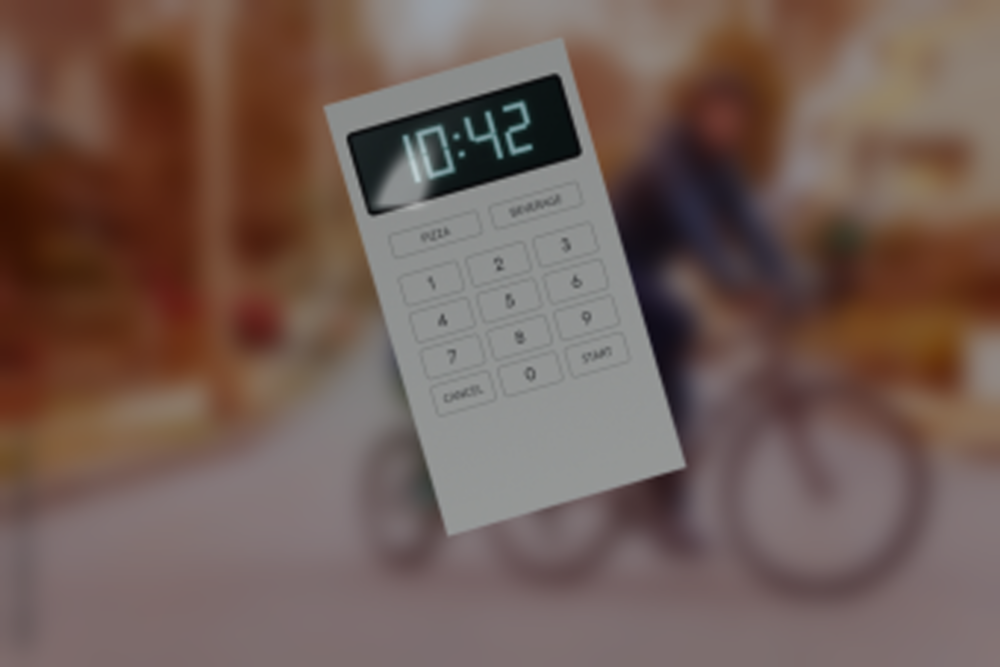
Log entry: h=10 m=42
